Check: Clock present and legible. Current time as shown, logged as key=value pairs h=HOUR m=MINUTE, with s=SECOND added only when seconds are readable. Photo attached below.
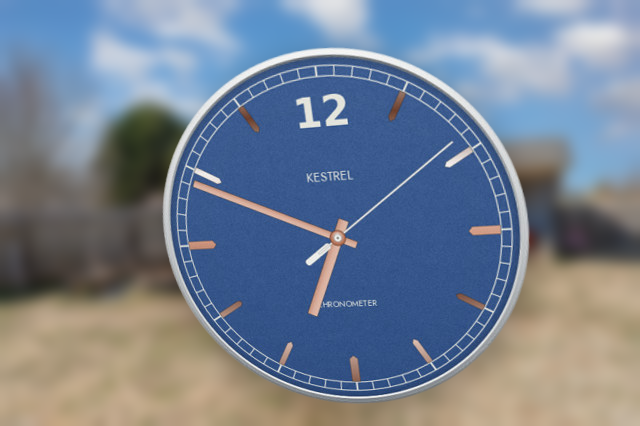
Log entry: h=6 m=49 s=9
